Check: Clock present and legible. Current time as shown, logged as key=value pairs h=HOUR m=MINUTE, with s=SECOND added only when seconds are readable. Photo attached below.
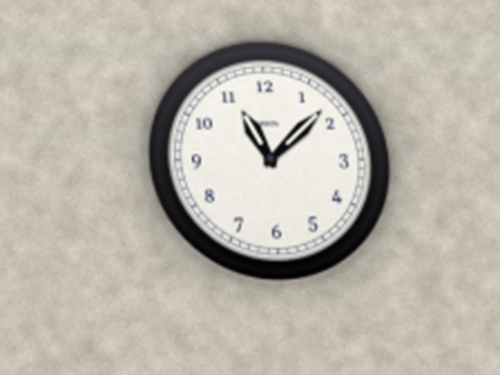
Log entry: h=11 m=8
